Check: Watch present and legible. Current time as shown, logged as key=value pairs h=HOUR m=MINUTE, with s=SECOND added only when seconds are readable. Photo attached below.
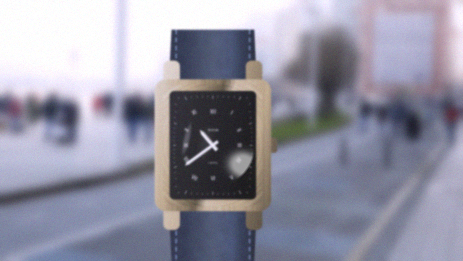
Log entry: h=10 m=39
